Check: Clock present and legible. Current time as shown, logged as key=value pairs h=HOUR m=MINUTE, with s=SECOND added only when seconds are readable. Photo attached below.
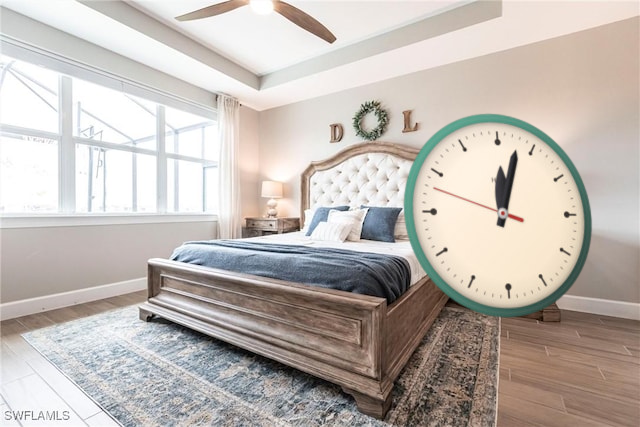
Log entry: h=12 m=2 s=48
